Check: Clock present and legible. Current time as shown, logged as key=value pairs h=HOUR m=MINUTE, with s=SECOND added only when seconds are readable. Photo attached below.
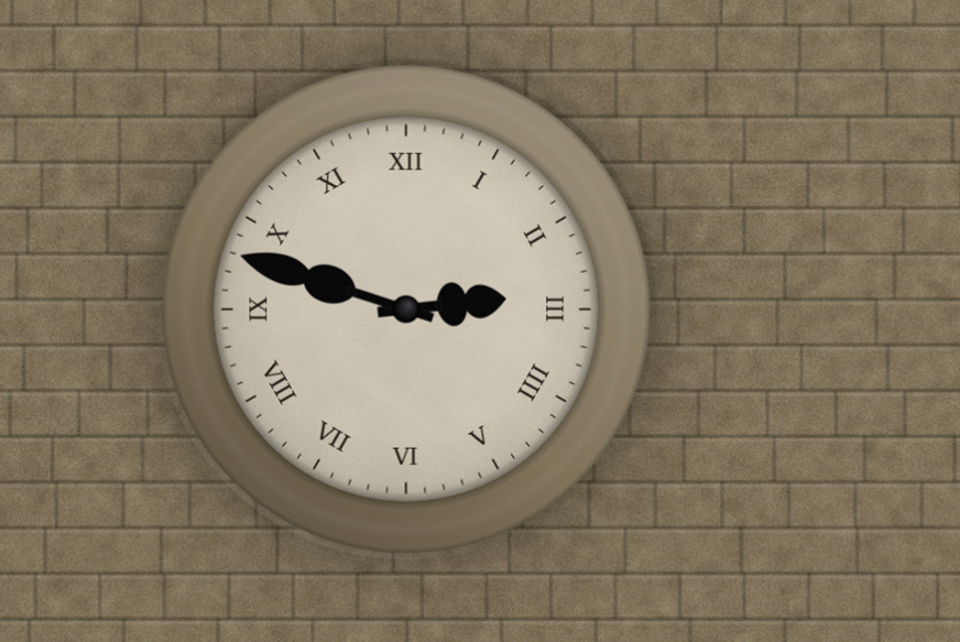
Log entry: h=2 m=48
